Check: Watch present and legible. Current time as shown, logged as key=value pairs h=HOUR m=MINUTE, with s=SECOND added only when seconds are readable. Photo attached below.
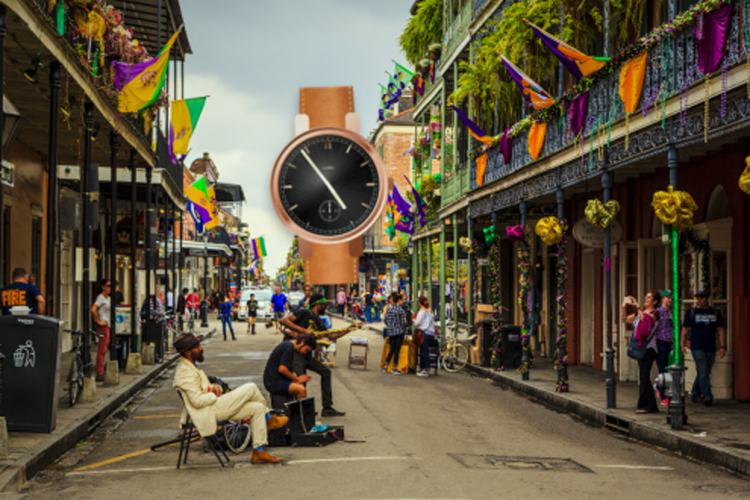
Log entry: h=4 m=54
